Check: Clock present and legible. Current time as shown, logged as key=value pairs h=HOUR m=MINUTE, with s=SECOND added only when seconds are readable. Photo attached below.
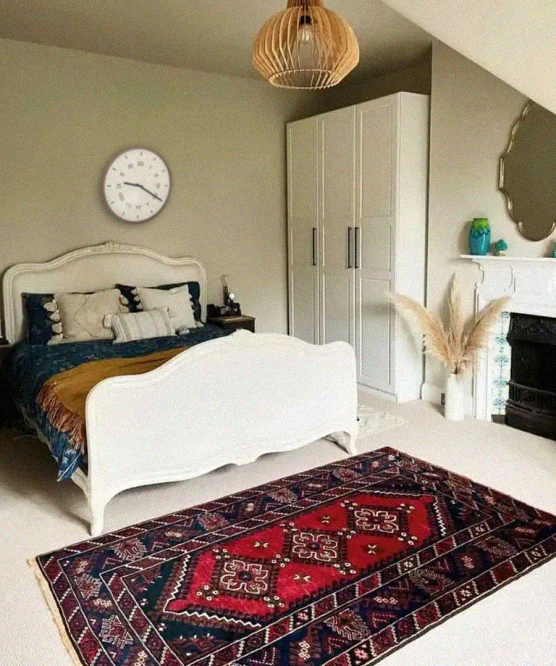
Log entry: h=9 m=20
